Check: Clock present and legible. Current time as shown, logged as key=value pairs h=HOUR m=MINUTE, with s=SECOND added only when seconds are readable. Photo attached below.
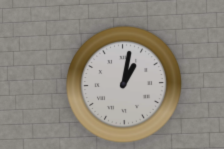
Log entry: h=1 m=2
